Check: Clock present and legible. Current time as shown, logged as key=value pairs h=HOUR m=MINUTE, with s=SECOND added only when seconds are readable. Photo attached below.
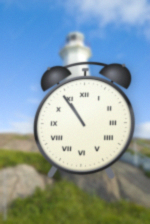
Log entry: h=10 m=54
